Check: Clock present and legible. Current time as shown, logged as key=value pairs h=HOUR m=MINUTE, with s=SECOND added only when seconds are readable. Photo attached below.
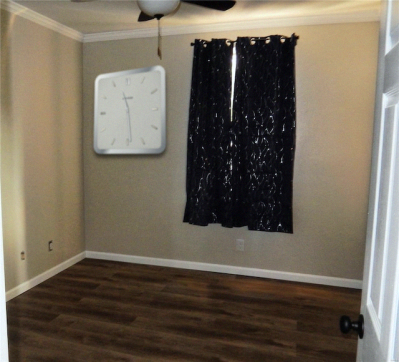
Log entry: h=11 m=29
